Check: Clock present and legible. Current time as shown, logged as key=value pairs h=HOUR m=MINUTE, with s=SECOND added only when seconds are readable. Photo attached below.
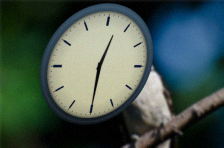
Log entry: h=12 m=30
